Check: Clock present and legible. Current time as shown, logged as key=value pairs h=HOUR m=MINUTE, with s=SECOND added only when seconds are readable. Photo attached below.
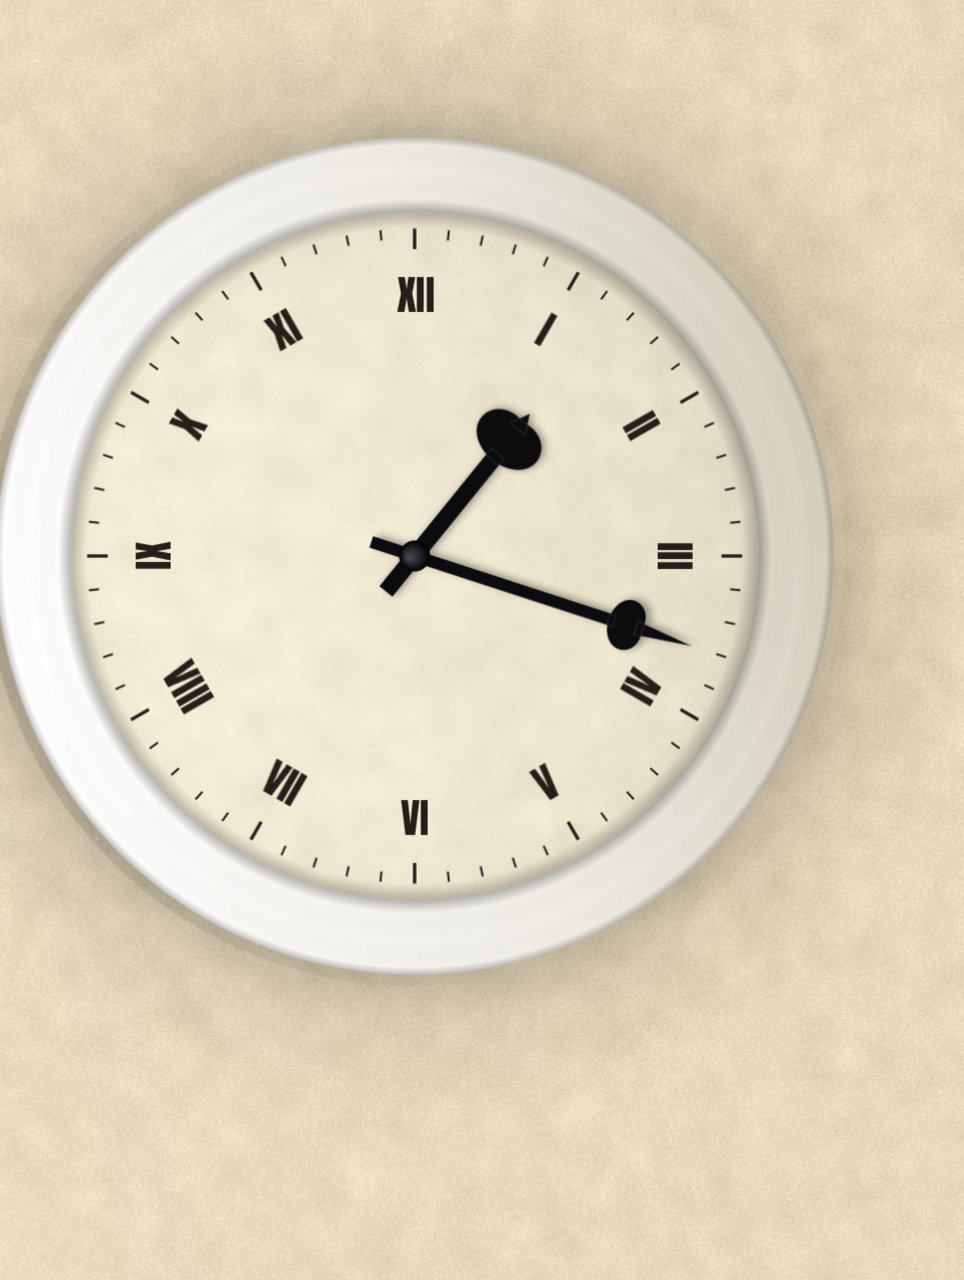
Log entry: h=1 m=18
